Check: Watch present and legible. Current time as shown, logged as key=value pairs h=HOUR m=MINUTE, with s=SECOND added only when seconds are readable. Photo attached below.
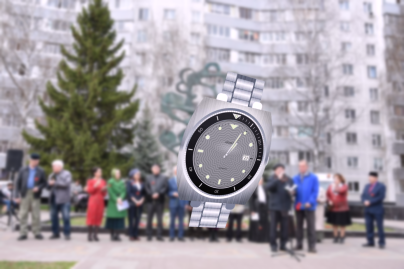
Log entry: h=1 m=4
